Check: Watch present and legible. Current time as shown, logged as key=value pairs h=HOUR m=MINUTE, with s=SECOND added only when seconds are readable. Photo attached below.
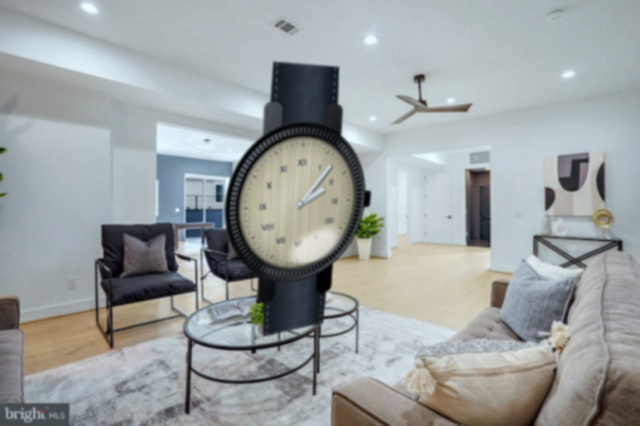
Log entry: h=2 m=7
